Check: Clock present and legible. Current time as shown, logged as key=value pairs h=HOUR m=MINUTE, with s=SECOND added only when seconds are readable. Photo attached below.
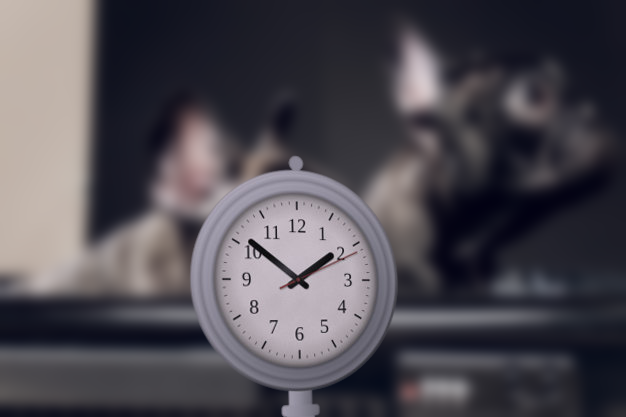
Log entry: h=1 m=51 s=11
